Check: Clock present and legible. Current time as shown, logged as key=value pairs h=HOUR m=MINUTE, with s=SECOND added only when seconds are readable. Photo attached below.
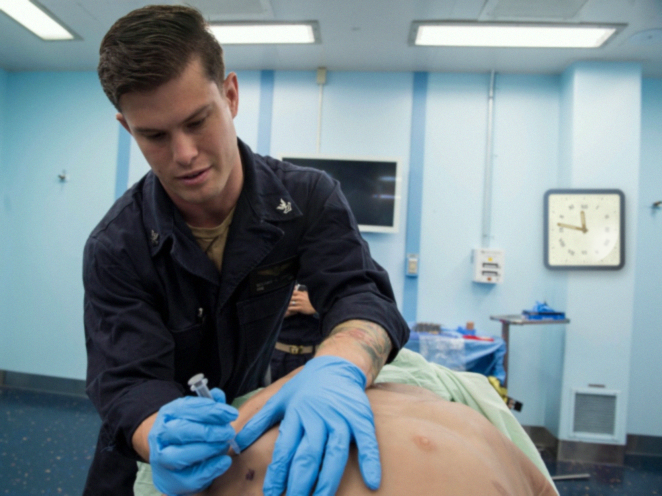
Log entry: h=11 m=47
